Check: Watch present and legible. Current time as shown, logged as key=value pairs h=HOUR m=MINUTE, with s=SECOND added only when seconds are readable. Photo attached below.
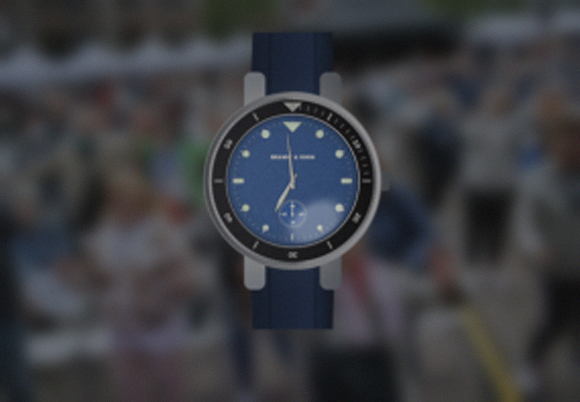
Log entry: h=6 m=59
